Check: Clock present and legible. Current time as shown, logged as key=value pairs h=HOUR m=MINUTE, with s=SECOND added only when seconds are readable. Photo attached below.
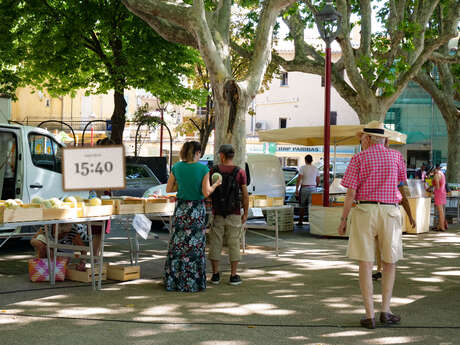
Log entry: h=15 m=40
